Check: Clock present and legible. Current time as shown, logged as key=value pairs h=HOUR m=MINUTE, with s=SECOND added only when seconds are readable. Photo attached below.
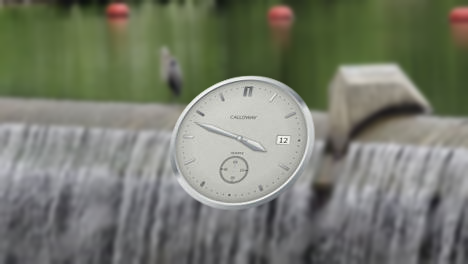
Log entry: h=3 m=48
